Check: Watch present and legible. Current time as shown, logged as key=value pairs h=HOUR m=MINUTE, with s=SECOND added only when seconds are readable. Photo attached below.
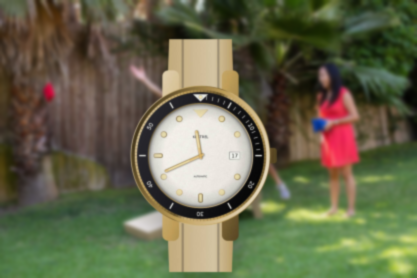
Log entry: h=11 m=41
